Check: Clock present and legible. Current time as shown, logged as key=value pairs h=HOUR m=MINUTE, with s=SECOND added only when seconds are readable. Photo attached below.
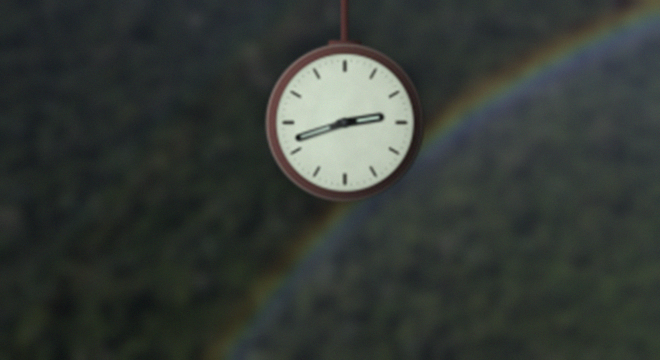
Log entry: h=2 m=42
